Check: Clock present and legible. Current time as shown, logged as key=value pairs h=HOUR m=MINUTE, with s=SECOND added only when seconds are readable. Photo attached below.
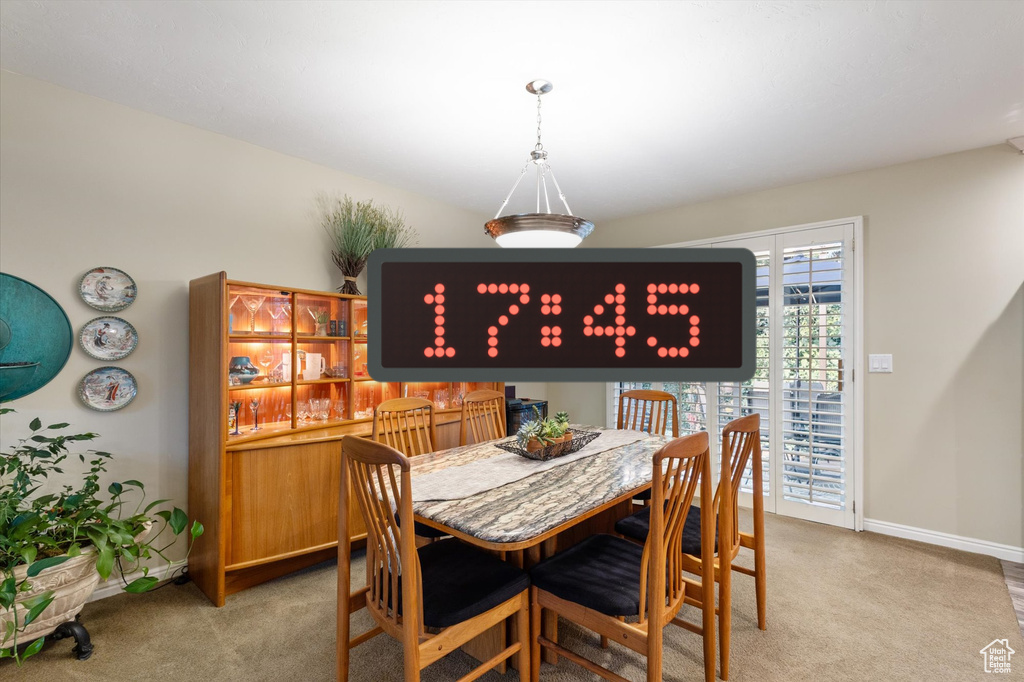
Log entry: h=17 m=45
